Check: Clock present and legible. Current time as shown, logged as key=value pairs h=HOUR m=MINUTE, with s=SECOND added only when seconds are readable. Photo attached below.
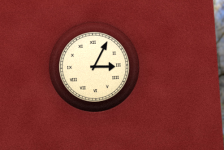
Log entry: h=3 m=5
